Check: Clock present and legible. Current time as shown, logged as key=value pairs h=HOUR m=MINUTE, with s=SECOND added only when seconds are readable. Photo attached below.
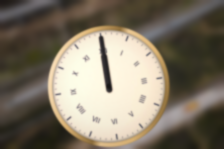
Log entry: h=12 m=0
